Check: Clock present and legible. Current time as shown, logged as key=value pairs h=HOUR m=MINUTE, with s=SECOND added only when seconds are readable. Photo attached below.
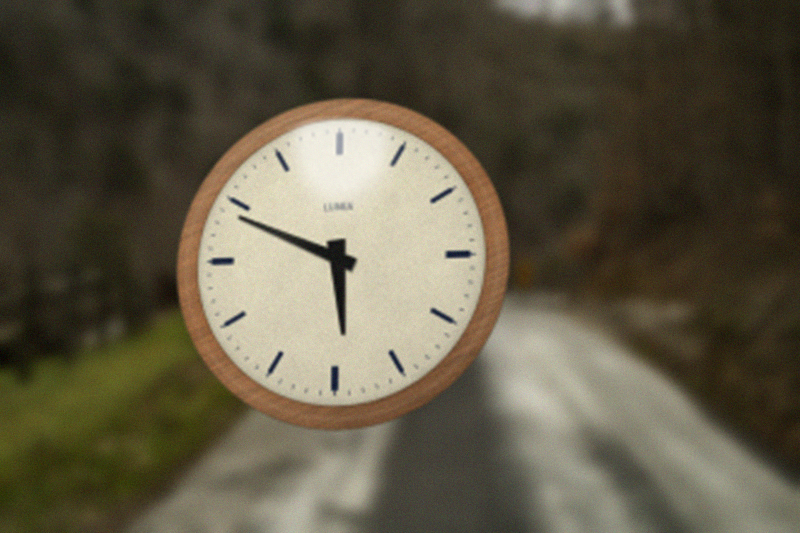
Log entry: h=5 m=49
